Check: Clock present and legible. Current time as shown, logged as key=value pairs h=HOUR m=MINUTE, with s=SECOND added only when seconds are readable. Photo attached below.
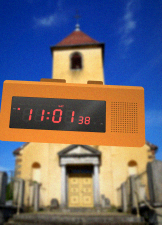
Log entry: h=11 m=1 s=38
